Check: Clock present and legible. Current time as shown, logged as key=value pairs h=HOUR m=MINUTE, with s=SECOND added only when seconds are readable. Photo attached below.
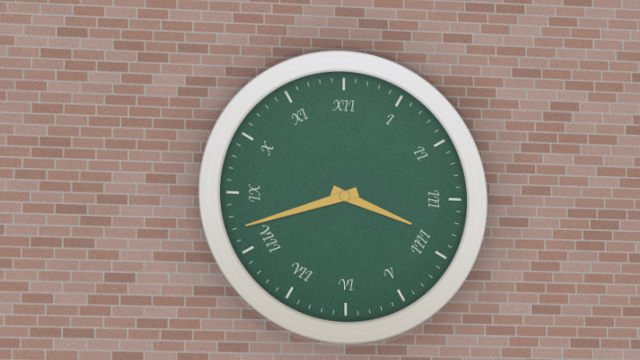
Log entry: h=3 m=42
